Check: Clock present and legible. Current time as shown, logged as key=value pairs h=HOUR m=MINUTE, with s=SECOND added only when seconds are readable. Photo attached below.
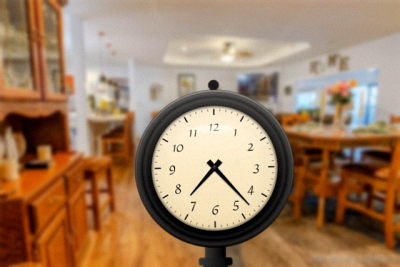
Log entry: h=7 m=23
